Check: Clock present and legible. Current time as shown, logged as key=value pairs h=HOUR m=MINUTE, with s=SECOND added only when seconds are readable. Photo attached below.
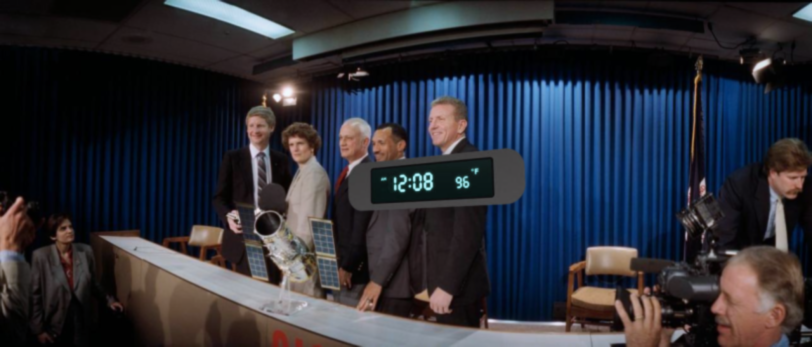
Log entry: h=12 m=8
